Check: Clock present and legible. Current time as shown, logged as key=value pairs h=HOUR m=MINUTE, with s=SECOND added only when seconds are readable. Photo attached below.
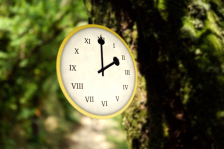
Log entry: h=2 m=0
